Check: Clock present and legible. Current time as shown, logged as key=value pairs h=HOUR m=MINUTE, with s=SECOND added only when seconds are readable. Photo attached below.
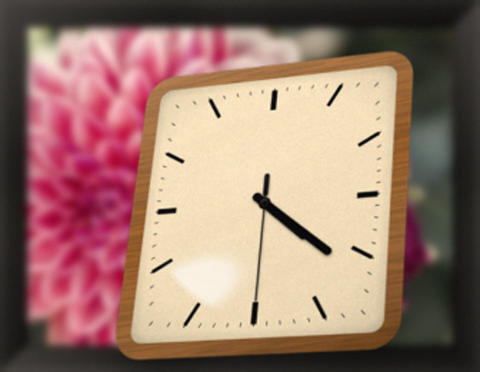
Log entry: h=4 m=21 s=30
